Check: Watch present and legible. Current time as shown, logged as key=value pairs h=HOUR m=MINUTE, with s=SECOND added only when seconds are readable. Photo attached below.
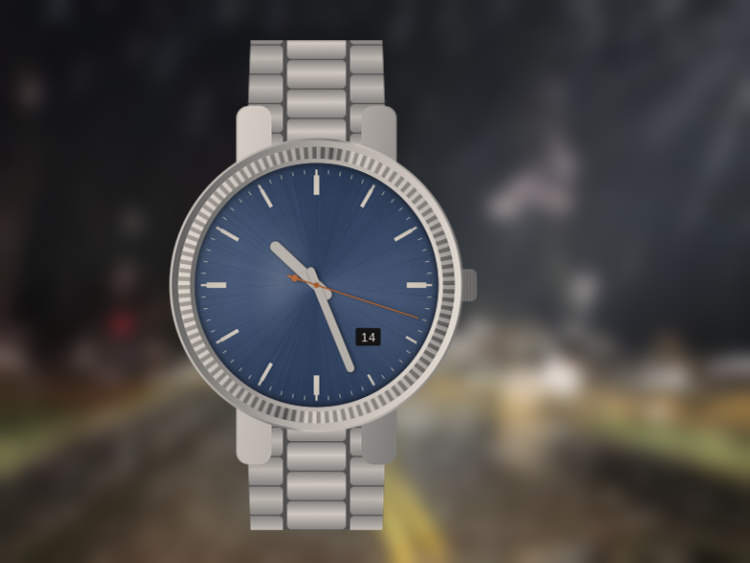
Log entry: h=10 m=26 s=18
